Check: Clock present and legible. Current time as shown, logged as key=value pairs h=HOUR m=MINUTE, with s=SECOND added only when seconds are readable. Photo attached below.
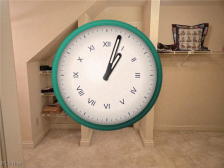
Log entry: h=1 m=3
